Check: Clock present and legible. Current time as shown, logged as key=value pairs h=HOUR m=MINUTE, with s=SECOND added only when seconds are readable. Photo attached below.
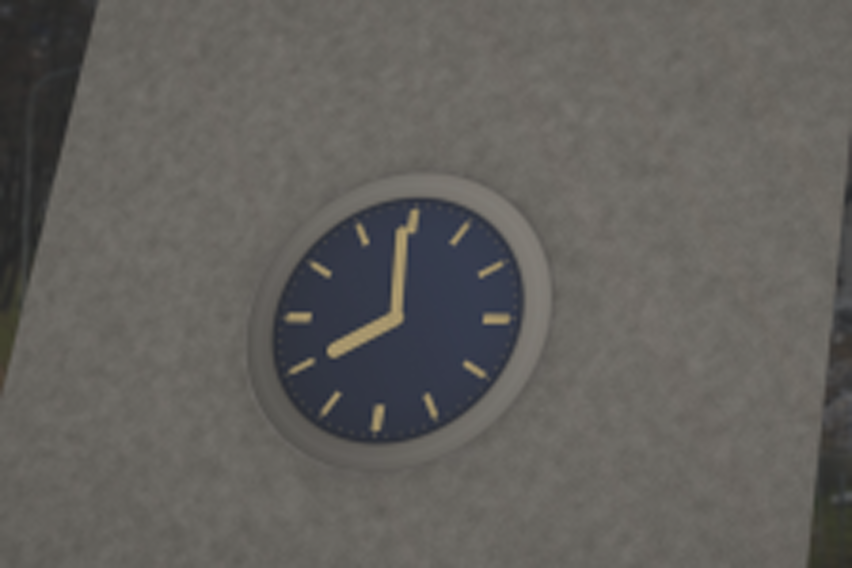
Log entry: h=7 m=59
